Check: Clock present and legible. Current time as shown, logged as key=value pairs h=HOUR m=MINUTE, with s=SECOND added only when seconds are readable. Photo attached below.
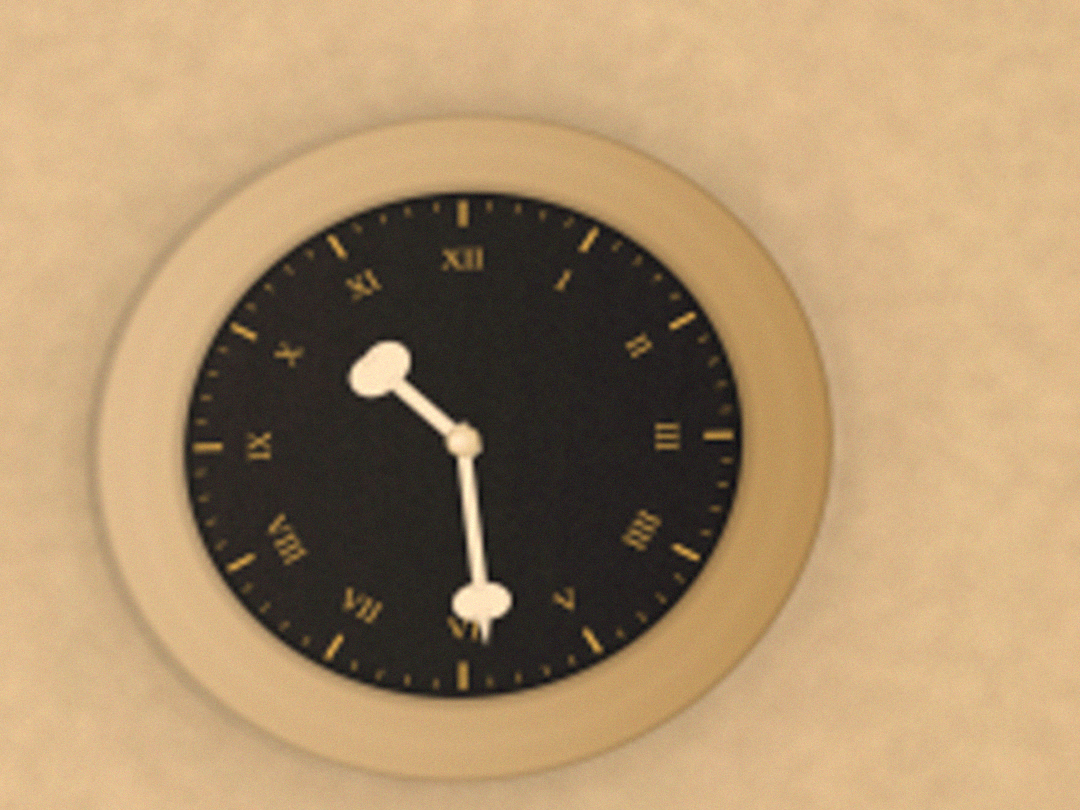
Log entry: h=10 m=29
